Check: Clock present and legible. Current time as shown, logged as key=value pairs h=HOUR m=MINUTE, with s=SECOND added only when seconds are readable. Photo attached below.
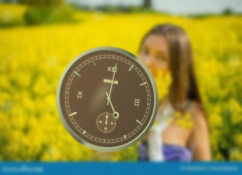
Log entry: h=5 m=1
